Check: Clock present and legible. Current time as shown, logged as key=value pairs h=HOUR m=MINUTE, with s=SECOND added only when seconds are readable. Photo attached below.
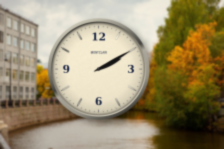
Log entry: h=2 m=10
